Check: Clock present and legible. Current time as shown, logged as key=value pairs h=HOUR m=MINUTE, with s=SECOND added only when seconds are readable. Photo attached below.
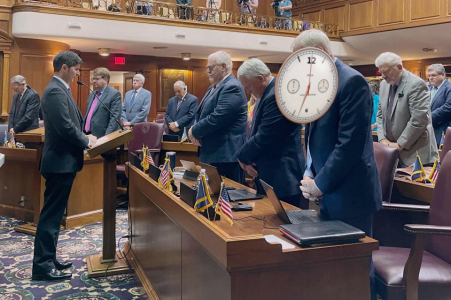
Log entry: h=6 m=33
